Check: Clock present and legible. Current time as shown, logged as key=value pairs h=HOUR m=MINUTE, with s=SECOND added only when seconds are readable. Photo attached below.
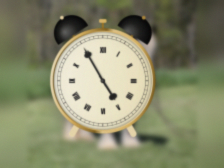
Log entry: h=4 m=55
